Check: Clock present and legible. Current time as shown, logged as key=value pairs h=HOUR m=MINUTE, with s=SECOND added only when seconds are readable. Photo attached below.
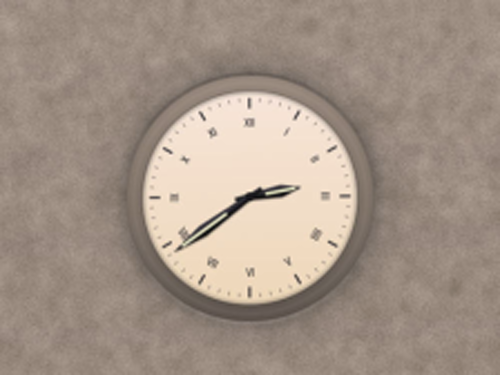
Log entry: h=2 m=39
